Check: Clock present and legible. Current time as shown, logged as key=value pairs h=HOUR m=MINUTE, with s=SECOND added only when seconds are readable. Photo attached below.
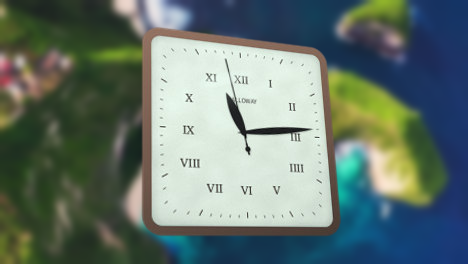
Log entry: h=11 m=13 s=58
